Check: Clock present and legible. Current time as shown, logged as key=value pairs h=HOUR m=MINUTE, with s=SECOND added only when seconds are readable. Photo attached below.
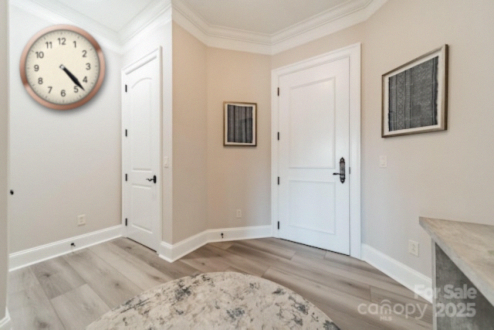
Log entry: h=4 m=23
